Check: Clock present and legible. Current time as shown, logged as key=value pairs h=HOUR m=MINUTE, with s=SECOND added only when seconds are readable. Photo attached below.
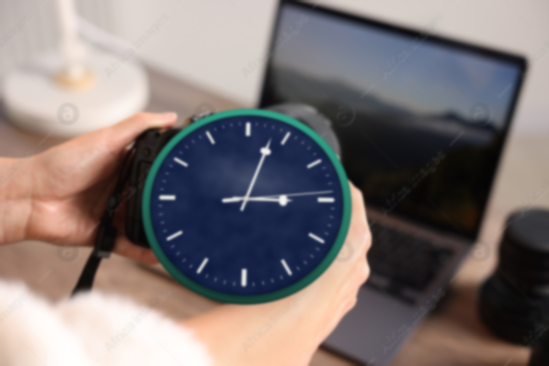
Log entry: h=3 m=3 s=14
